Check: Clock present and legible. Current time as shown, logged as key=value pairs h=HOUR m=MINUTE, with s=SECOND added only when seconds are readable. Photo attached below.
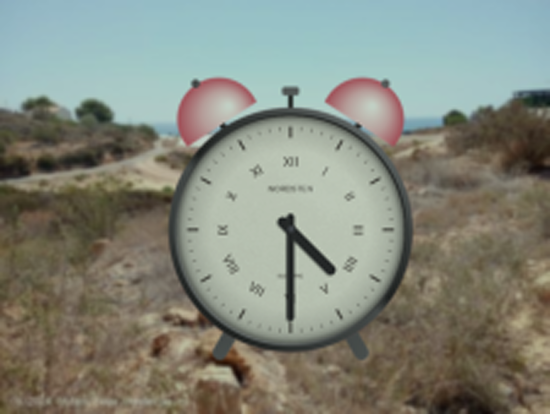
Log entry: h=4 m=30
